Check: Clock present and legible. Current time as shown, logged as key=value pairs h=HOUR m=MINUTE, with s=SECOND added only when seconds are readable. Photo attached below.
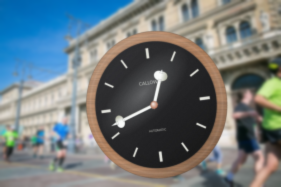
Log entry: h=12 m=42
